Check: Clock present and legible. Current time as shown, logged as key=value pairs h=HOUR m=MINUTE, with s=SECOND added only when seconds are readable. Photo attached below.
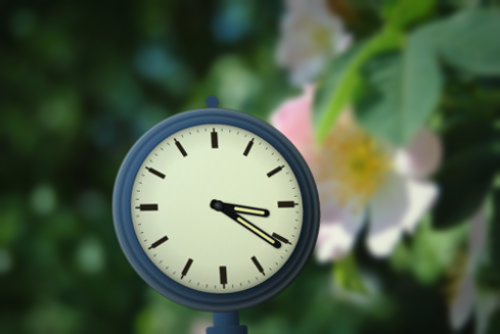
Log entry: h=3 m=21
